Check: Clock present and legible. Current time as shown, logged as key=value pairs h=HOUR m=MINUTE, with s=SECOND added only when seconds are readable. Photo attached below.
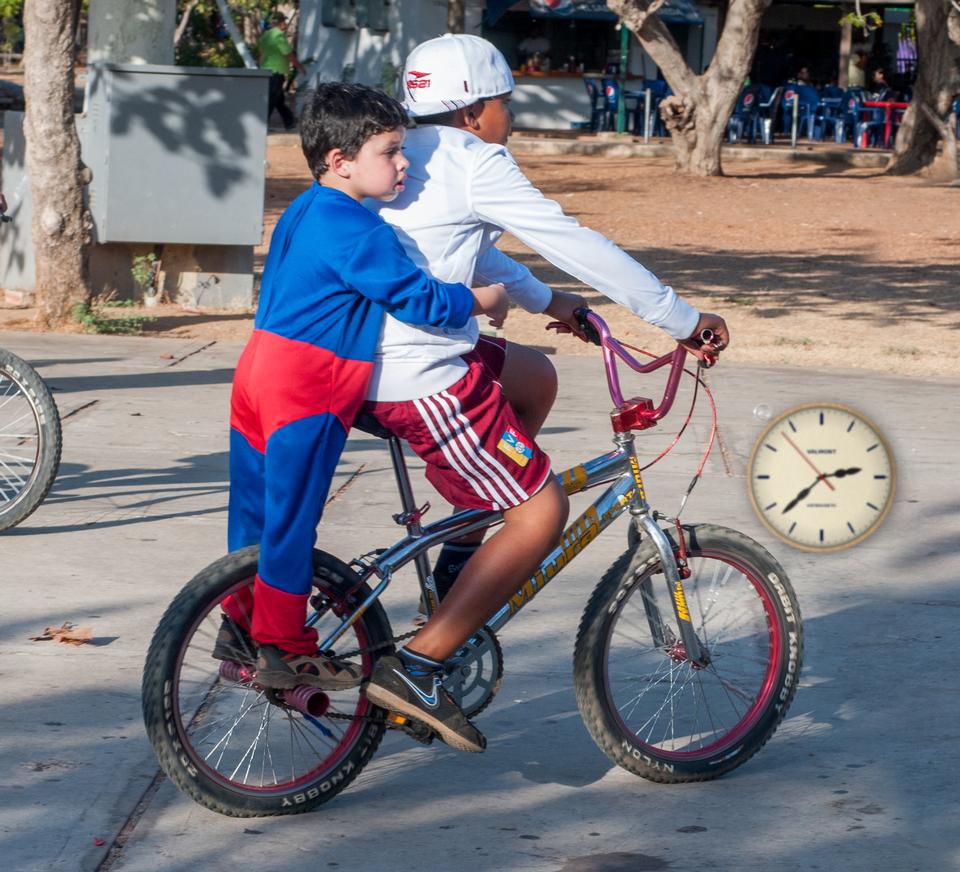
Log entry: h=2 m=37 s=53
